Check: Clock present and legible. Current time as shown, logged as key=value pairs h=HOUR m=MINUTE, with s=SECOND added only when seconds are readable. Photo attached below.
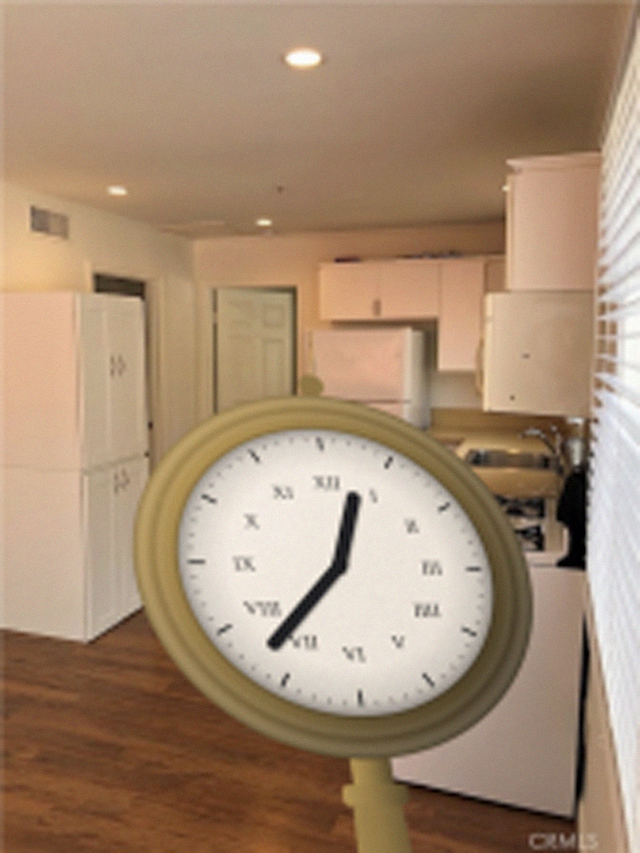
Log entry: h=12 m=37
